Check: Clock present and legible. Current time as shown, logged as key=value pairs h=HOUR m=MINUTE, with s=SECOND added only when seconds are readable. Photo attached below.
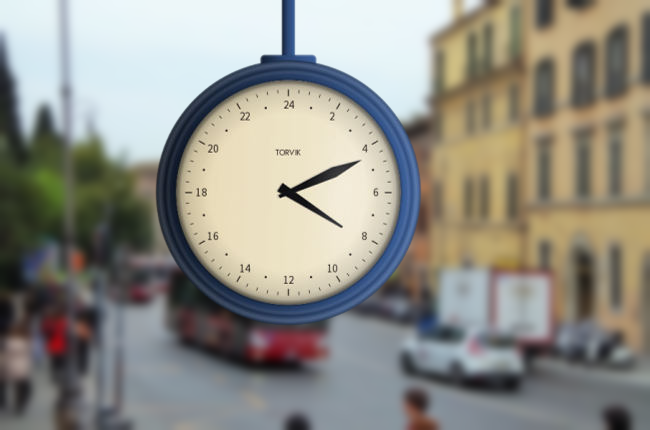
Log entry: h=8 m=11
